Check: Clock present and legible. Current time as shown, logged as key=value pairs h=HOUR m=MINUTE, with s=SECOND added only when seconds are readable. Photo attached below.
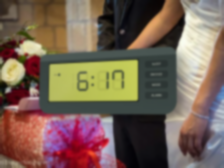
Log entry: h=6 m=17
